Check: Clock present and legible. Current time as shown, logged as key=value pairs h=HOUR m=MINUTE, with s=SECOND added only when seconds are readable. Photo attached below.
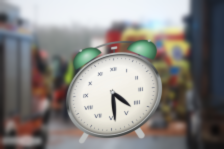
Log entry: h=4 m=29
